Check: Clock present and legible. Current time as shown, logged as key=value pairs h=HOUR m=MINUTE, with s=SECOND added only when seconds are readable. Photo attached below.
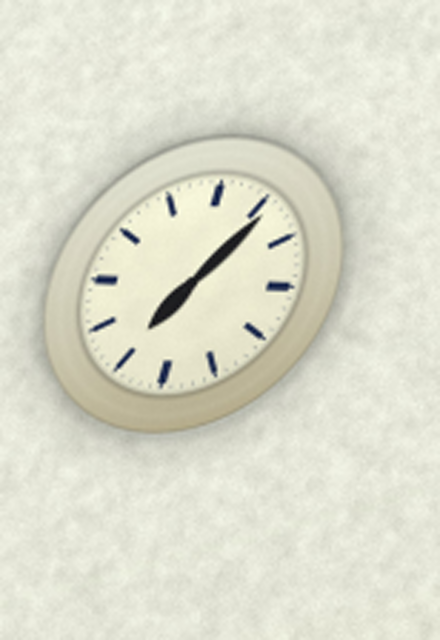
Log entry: h=7 m=6
